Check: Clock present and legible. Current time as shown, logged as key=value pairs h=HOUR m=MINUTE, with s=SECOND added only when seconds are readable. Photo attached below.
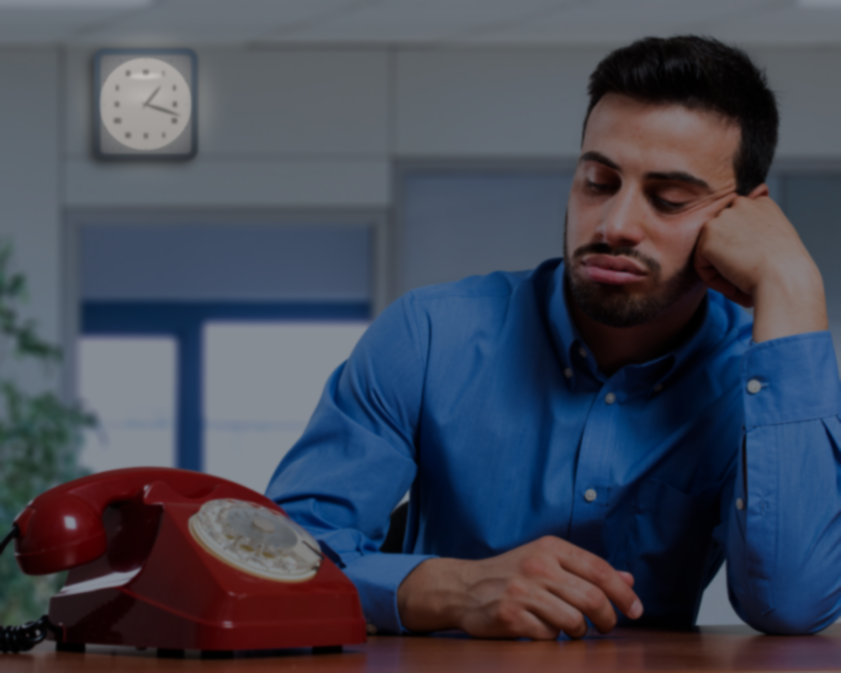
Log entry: h=1 m=18
